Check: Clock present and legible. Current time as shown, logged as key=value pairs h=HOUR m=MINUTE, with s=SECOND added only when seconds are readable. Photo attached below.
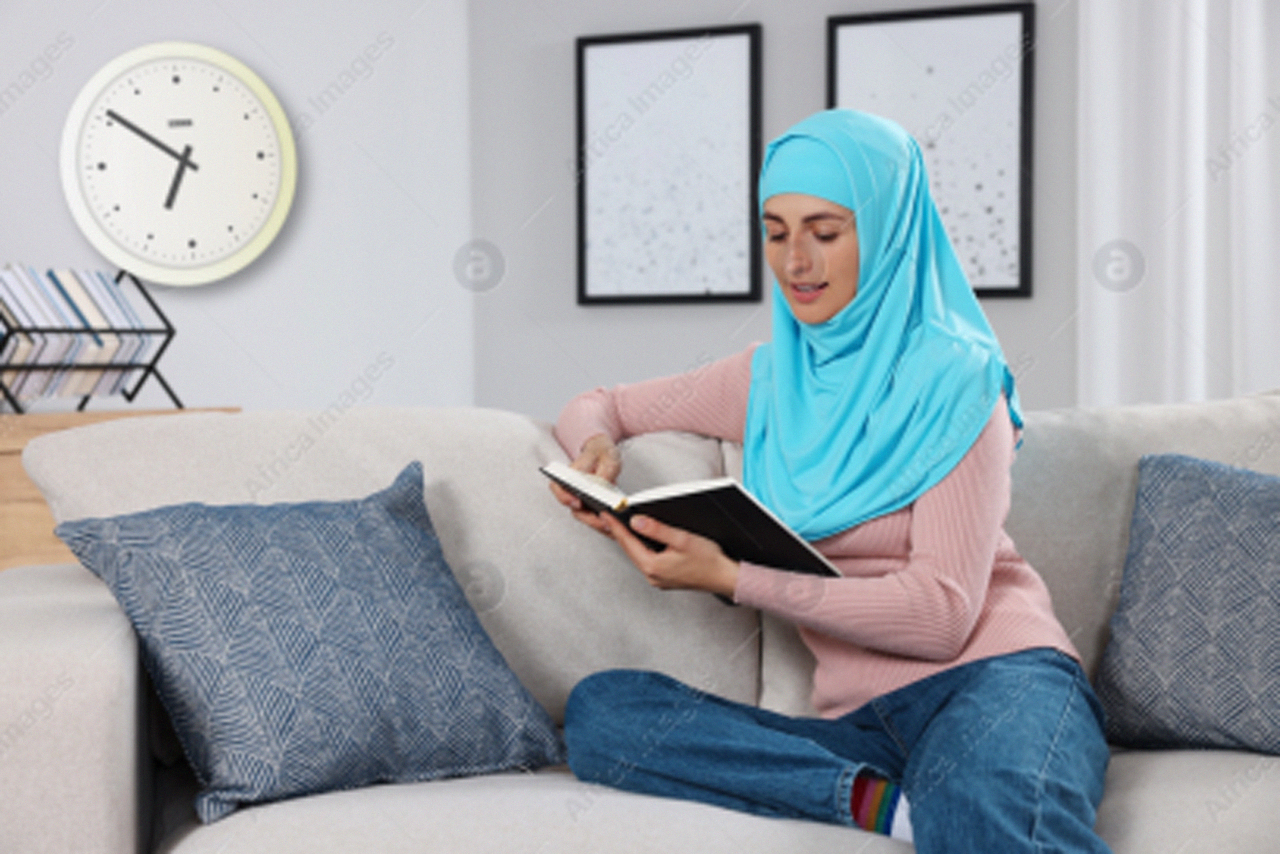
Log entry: h=6 m=51
